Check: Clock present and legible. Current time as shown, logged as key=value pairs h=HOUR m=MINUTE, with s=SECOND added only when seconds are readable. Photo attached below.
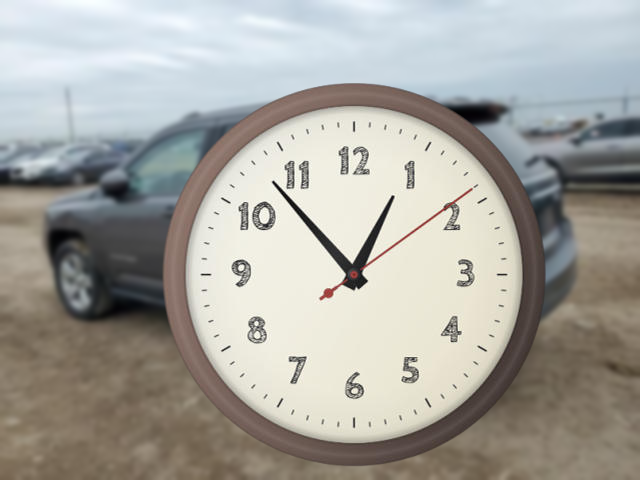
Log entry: h=12 m=53 s=9
